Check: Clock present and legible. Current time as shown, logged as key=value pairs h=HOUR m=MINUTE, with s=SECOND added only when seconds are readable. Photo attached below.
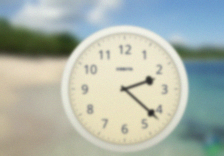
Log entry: h=2 m=22
